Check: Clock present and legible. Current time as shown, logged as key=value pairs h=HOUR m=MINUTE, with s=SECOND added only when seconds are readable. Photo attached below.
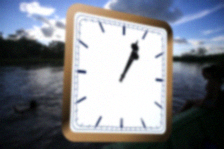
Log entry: h=1 m=4
